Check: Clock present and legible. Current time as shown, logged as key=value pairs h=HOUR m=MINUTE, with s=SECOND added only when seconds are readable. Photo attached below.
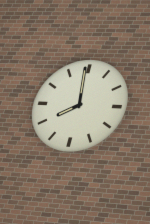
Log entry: h=7 m=59
